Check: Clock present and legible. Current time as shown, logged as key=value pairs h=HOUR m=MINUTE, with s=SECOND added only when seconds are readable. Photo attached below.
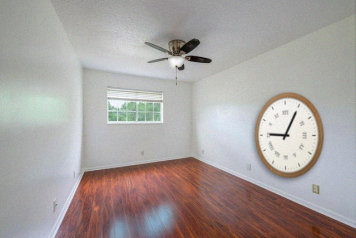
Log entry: h=9 m=5
